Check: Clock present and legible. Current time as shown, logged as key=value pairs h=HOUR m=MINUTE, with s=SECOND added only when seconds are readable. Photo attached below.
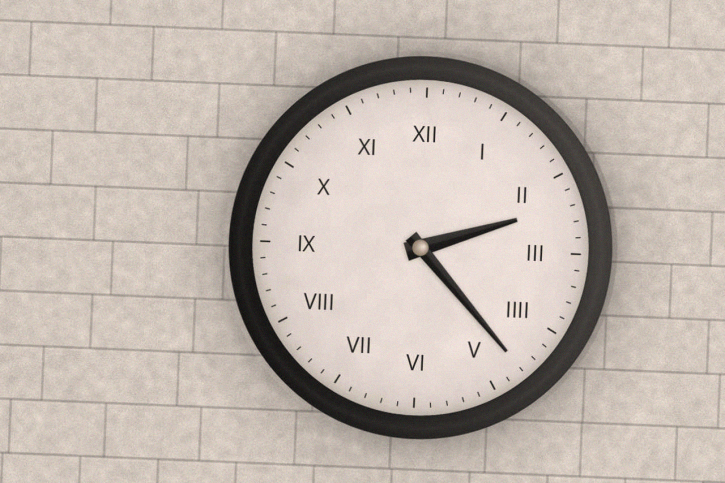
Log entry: h=2 m=23
